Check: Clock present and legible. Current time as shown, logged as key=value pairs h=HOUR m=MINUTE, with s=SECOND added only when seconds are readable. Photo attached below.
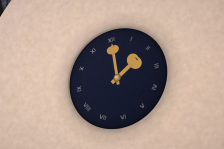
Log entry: h=2 m=0
